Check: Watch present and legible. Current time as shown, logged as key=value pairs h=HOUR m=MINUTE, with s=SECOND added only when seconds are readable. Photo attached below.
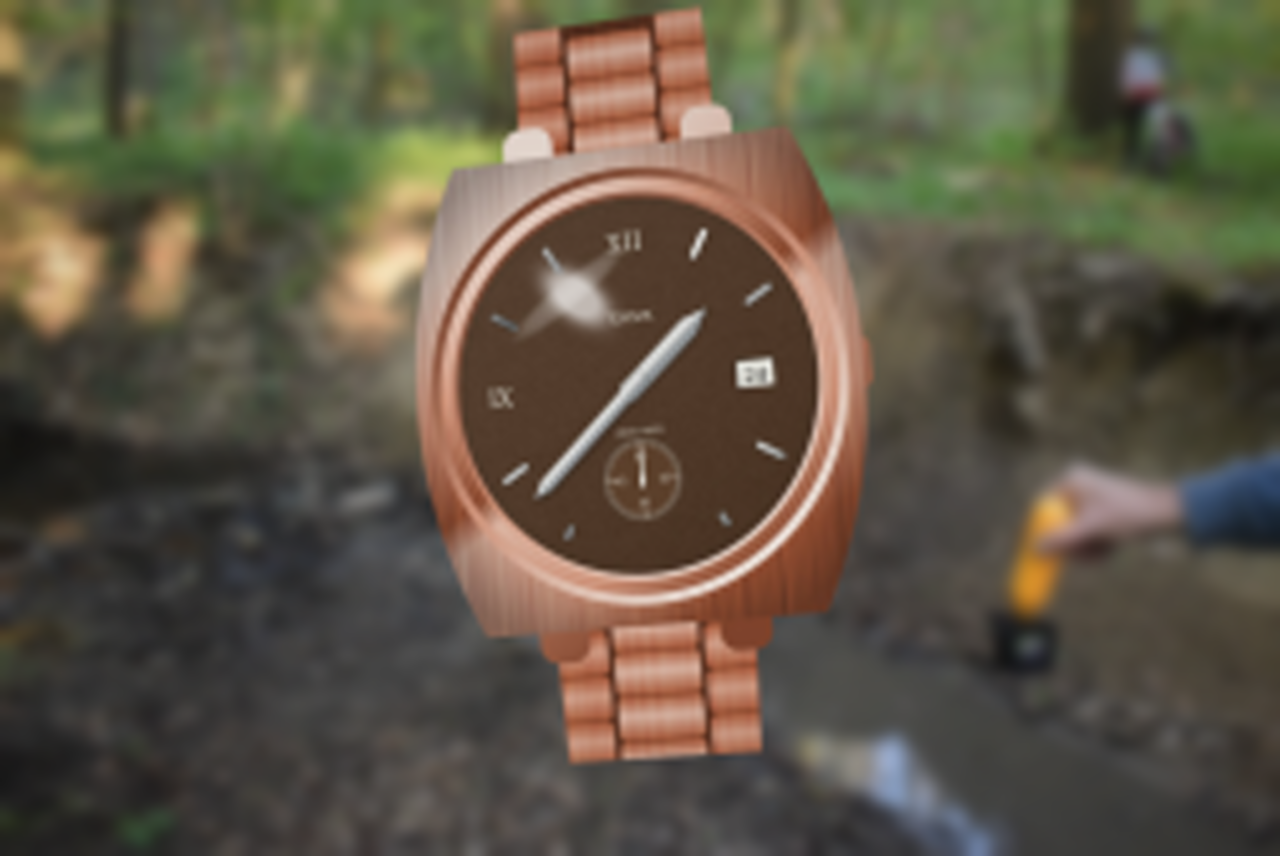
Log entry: h=1 m=38
